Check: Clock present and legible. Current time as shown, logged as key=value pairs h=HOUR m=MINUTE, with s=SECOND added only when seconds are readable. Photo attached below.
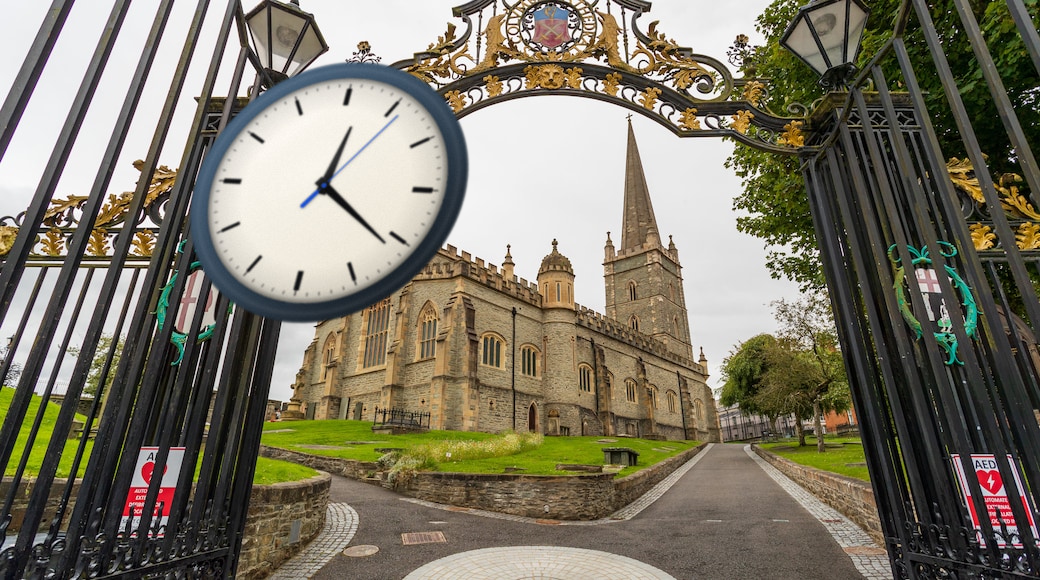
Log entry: h=12 m=21 s=6
